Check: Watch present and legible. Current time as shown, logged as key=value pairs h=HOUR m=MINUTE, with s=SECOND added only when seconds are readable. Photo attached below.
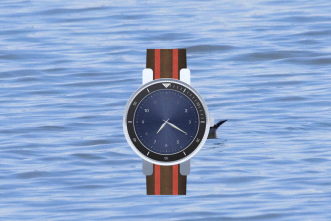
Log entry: h=7 m=20
